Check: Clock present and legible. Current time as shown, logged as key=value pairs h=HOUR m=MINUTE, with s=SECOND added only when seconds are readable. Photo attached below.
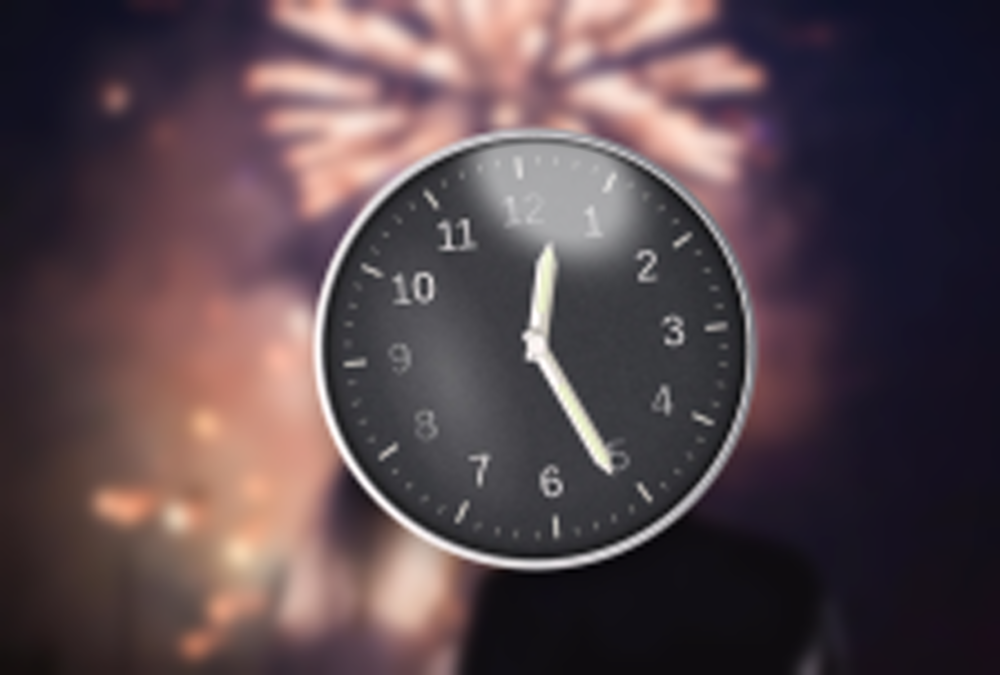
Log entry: h=12 m=26
